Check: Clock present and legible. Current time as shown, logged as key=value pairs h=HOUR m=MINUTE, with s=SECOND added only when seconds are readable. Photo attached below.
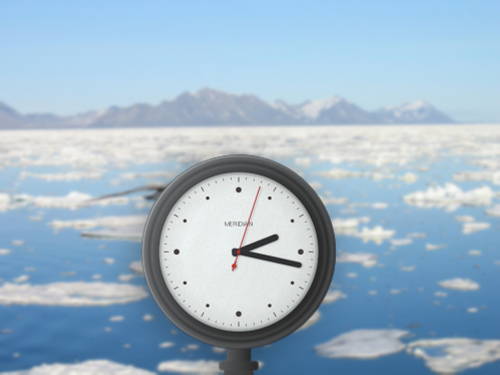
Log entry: h=2 m=17 s=3
